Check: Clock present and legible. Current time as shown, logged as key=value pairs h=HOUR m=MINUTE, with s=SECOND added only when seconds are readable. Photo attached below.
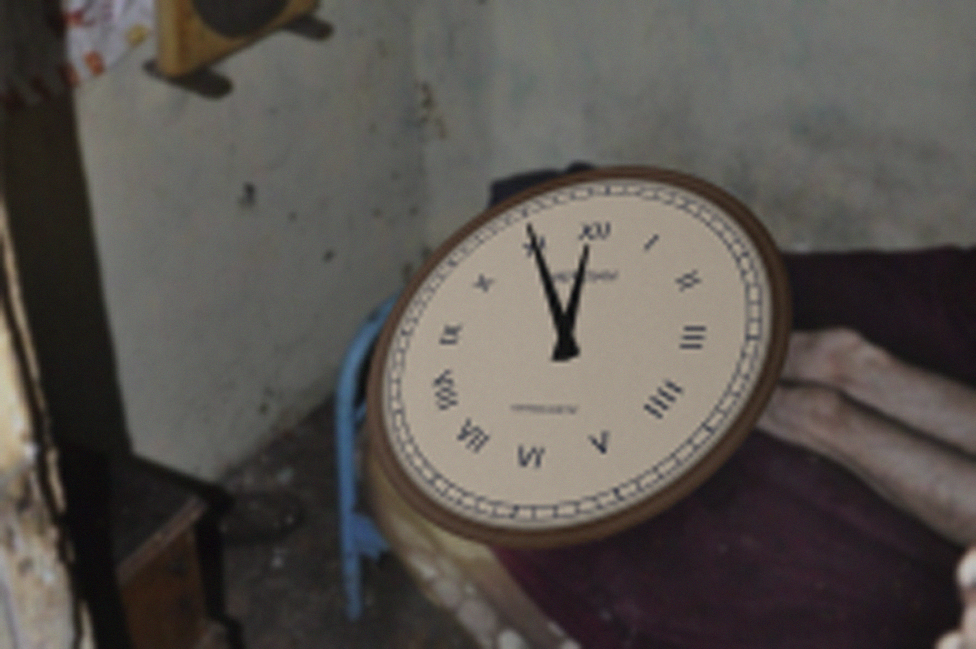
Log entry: h=11 m=55
